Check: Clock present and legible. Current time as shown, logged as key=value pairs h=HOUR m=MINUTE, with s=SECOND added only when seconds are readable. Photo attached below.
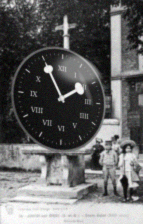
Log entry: h=1 m=55
